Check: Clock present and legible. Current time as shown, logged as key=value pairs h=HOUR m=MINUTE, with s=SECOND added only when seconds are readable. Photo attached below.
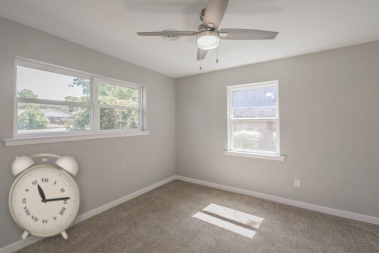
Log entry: h=11 m=14
